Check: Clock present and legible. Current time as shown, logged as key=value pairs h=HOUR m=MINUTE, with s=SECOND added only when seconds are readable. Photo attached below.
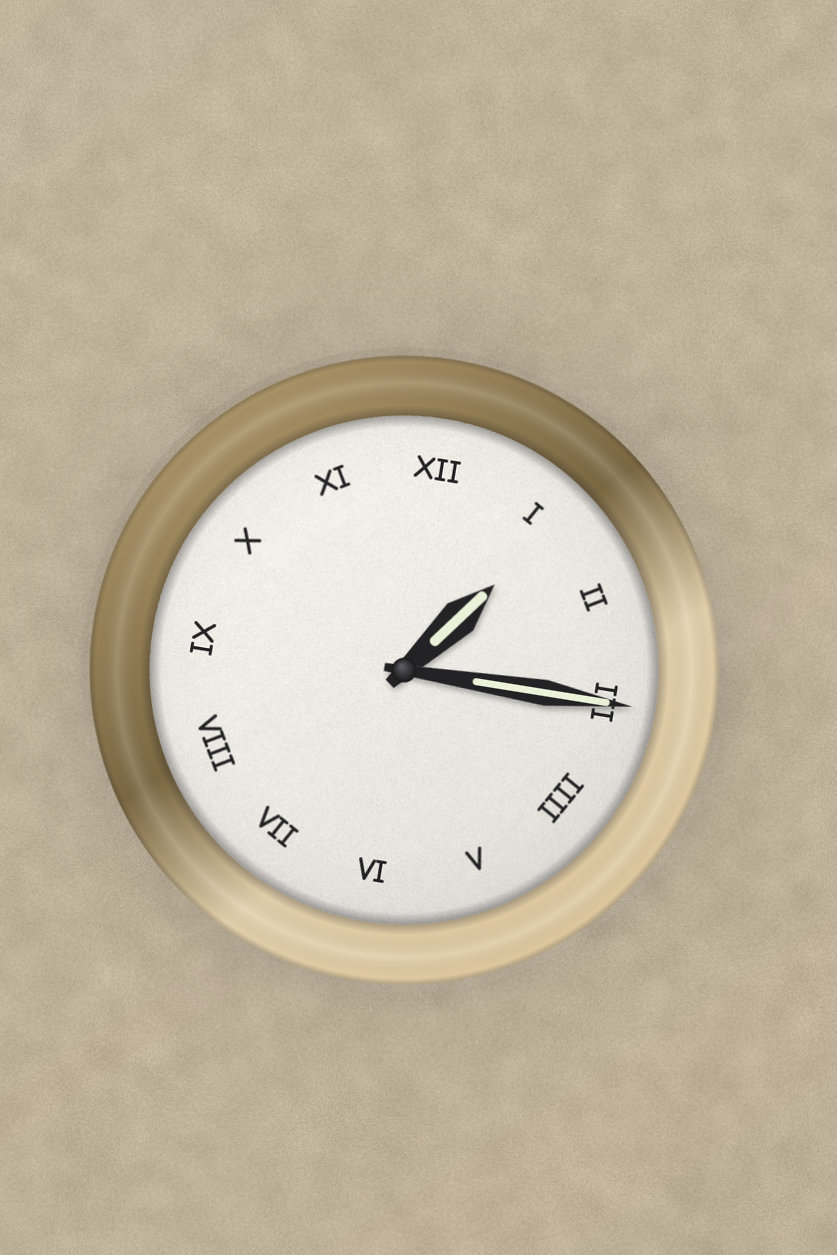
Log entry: h=1 m=15
